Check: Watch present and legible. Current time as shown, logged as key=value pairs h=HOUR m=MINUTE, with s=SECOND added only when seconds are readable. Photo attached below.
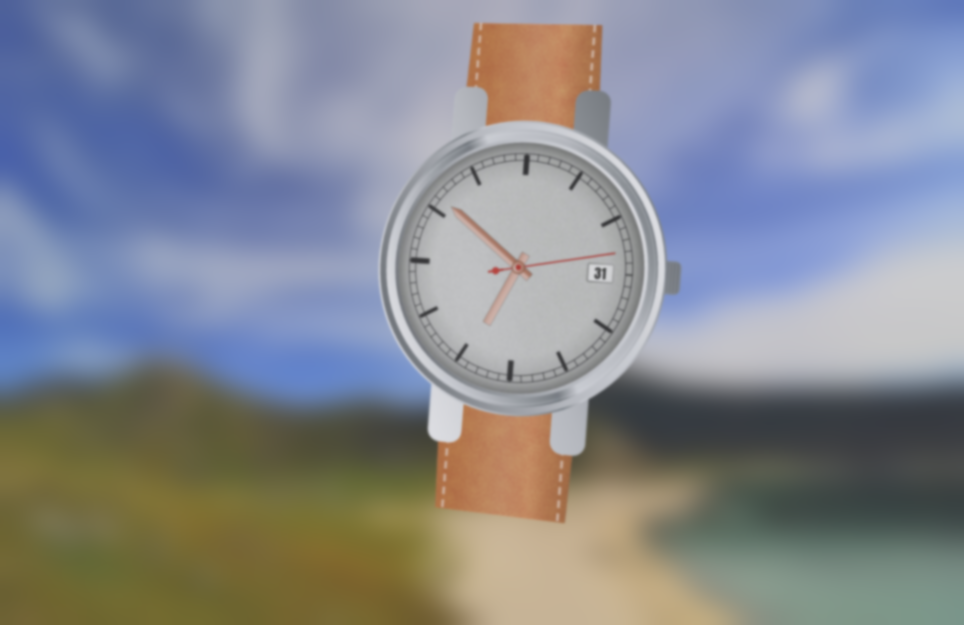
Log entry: h=6 m=51 s=13
